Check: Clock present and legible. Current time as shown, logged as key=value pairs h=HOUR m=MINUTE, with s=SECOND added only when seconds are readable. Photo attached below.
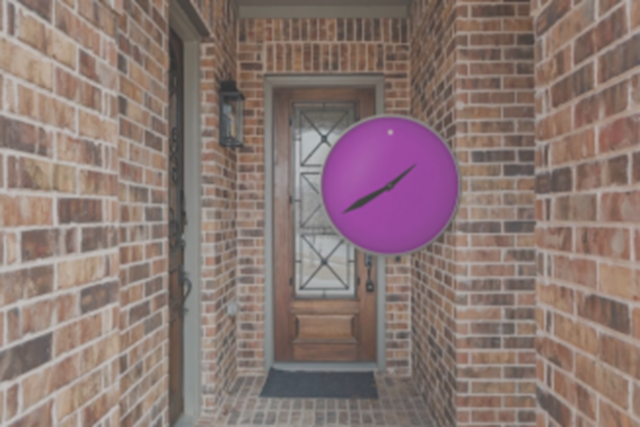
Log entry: h=1 m=40
